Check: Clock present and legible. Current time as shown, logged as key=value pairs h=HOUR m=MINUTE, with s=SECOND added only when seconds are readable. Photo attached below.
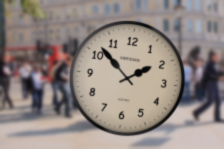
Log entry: h=1 m=52
